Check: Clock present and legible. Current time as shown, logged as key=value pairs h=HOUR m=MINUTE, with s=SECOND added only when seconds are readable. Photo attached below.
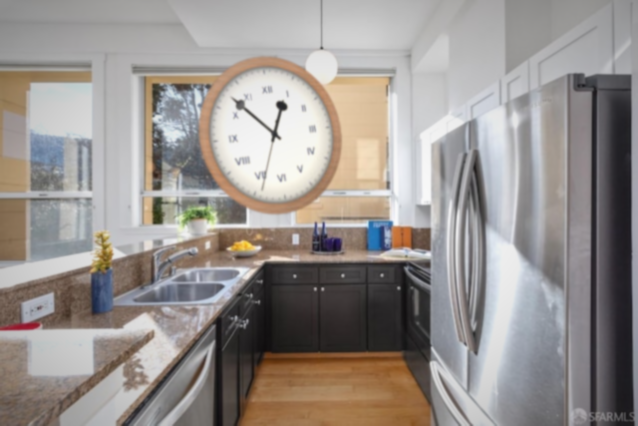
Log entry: h=12 m=52 s=34
